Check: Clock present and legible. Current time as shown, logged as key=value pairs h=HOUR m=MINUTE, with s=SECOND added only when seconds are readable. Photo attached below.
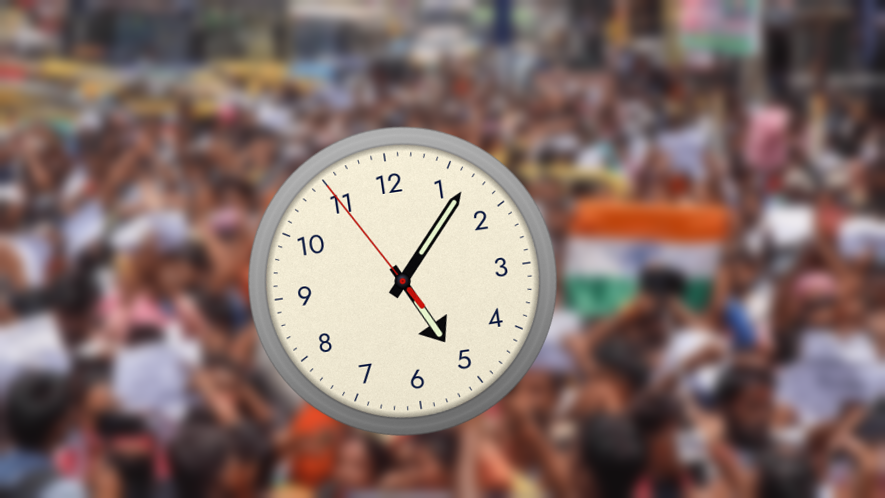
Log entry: h=5 m=6 s=55
